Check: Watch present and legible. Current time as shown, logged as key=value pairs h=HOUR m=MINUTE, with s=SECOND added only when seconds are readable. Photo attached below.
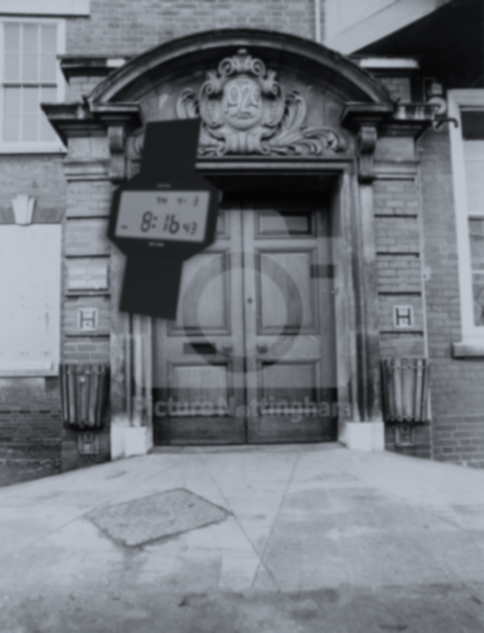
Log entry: h=8 m=16
